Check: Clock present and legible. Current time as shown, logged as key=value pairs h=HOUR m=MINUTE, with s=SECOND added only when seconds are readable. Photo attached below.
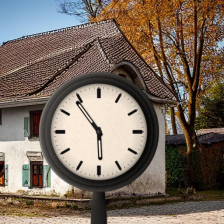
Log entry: h=5 m=54
